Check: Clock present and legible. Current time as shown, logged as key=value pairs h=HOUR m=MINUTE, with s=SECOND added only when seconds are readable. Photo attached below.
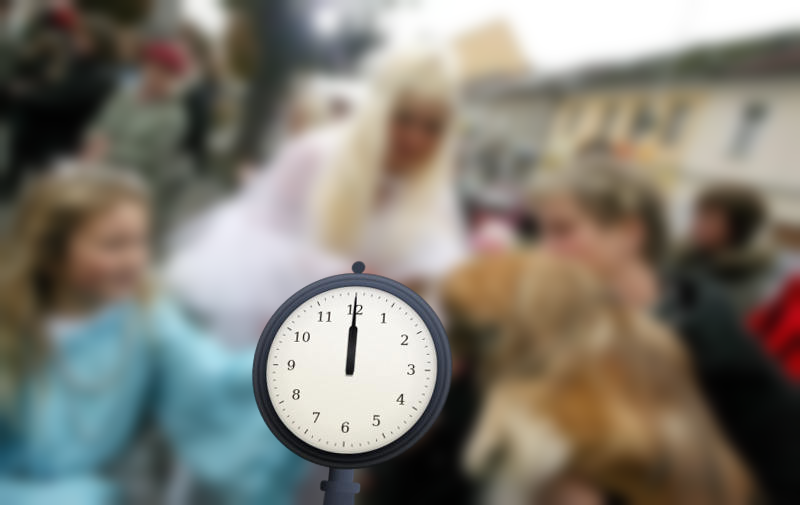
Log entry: h=12 m=0
